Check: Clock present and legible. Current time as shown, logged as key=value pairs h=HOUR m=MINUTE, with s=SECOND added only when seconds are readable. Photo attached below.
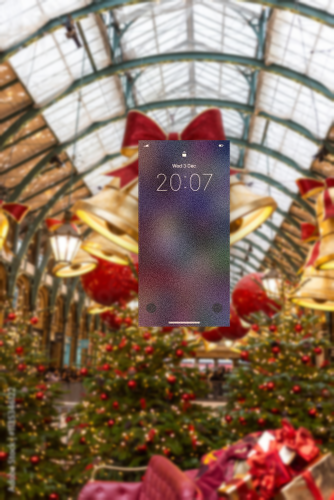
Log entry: h=20 m=7
